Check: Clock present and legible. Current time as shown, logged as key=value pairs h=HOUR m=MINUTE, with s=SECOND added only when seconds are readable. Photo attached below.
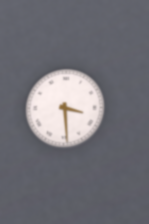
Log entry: h=3 m=29
